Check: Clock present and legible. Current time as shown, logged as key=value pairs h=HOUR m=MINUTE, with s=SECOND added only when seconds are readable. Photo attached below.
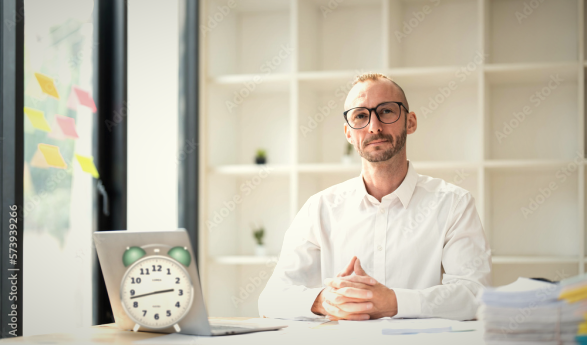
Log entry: h=2 m=43
